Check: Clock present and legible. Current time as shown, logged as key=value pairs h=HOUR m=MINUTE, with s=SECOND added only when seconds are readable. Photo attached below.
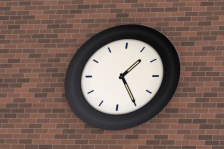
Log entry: h=1 m=25
